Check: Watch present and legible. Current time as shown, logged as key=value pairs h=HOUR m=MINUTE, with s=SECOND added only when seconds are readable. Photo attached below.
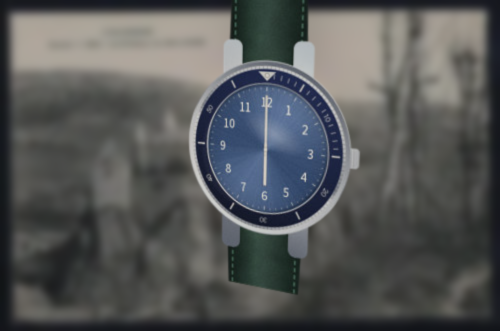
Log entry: h=6 m=0
